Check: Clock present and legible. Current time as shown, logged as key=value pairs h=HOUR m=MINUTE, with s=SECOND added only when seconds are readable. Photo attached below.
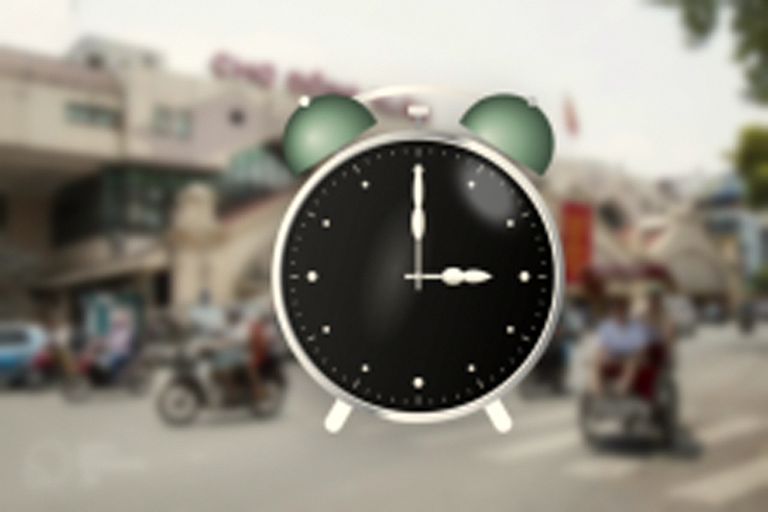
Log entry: h=3 m=0
